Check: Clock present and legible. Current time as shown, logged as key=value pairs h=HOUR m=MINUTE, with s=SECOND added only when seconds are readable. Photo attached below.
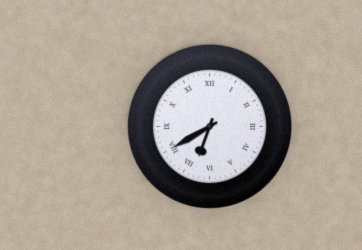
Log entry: h=6 m=40
